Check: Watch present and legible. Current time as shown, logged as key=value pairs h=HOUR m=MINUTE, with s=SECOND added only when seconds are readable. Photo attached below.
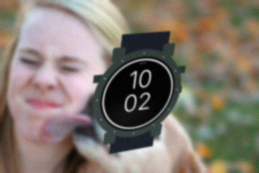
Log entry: h=10 m=2
